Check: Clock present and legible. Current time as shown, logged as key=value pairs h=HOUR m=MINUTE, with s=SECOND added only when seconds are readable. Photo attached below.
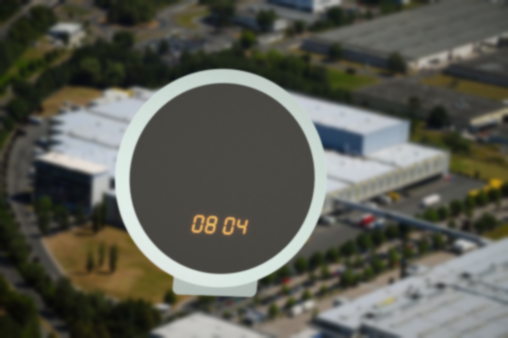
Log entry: h=8 m=4
